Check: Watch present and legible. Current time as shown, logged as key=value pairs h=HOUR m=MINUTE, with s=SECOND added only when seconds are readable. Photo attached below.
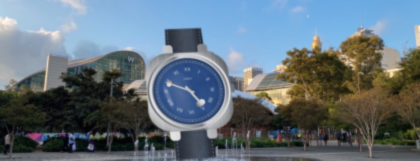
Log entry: h=4 m=49
